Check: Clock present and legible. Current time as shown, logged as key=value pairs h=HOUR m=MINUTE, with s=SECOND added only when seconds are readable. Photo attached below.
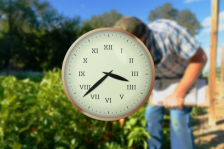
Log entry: h=3 m=38
